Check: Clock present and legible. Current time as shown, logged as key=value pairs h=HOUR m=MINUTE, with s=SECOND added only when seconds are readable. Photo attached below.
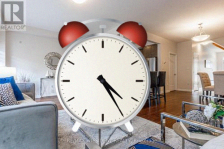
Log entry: h=4 m=25
